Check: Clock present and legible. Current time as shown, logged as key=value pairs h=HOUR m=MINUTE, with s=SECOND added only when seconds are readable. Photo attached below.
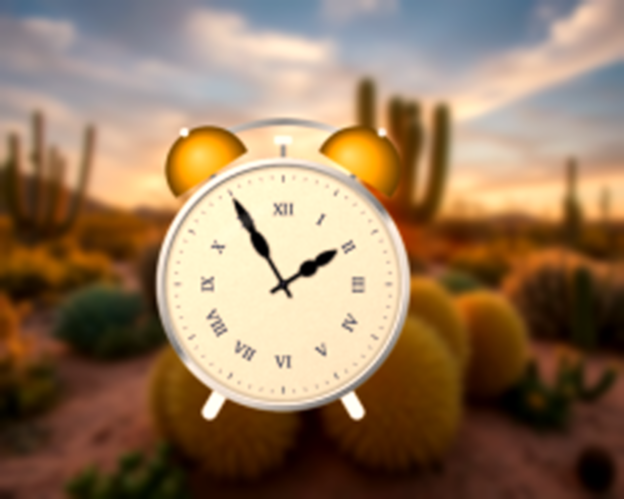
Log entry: h=1 m=55
